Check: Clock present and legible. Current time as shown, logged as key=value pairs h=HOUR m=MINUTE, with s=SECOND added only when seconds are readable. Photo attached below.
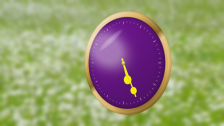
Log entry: h=5 m=26
